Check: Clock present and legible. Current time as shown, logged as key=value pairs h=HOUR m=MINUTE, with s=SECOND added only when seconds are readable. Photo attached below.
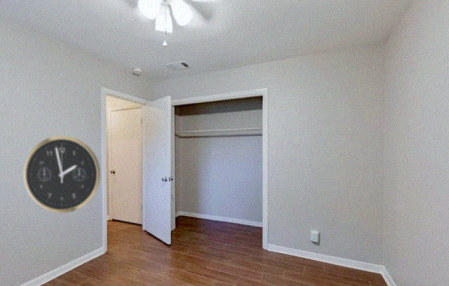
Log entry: h=1 m=58
